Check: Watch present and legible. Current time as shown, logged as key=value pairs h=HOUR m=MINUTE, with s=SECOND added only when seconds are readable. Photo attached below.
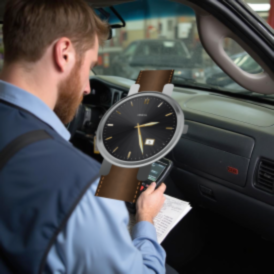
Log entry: h=2 m=26
